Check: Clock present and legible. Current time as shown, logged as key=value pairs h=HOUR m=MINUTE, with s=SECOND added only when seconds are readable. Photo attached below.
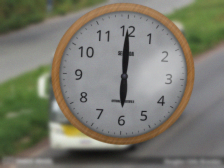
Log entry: h=6 m=0
